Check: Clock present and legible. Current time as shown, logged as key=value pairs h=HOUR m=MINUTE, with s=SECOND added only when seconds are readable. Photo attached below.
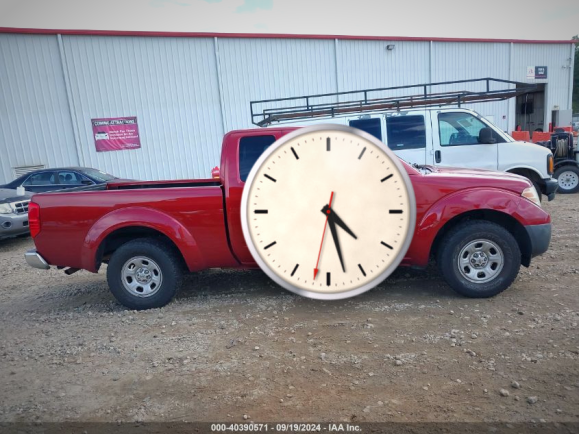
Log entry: h=4 m=27 s=32
